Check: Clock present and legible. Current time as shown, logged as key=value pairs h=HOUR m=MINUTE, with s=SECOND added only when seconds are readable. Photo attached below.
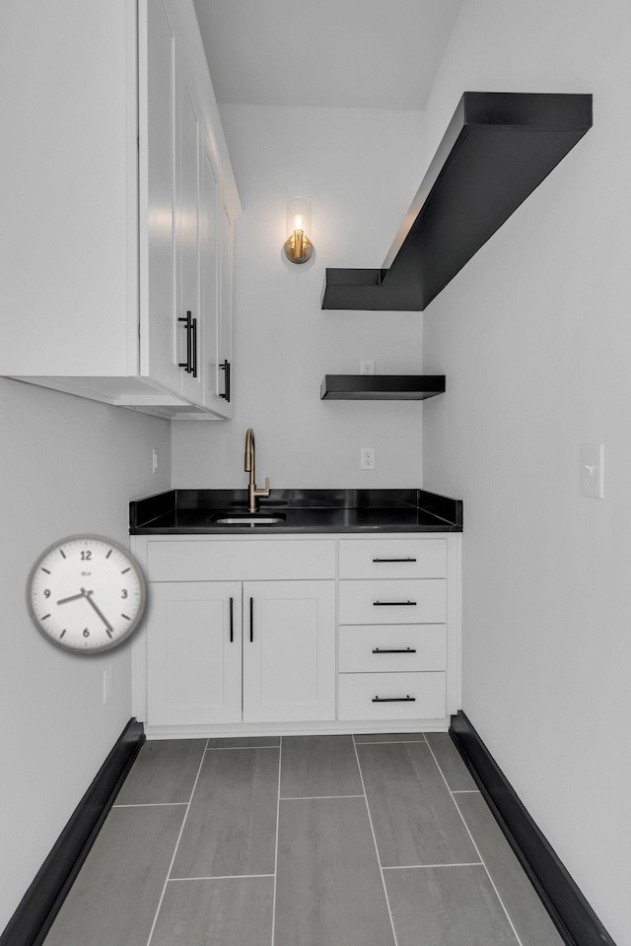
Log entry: h=8 m=24
